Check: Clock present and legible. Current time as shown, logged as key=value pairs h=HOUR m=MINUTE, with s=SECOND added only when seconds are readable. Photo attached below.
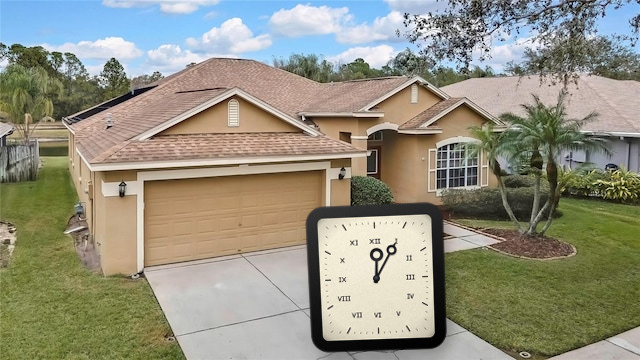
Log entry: h=12 m=5
